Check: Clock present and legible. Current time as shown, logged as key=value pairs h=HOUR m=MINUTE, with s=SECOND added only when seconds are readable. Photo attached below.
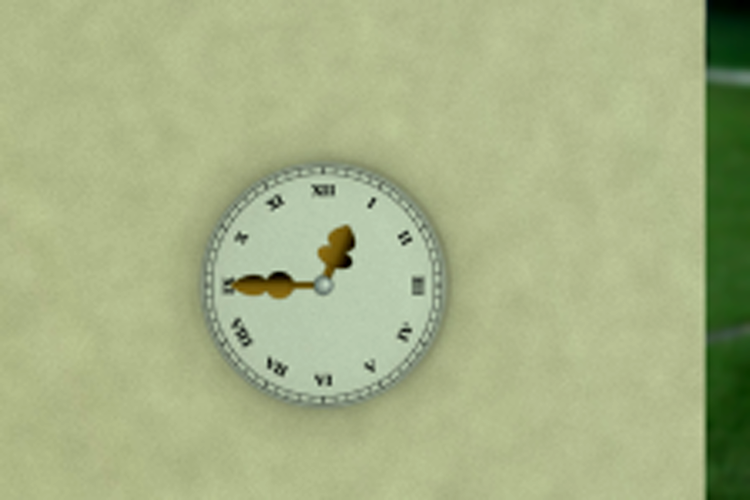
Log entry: h=12 m=45
